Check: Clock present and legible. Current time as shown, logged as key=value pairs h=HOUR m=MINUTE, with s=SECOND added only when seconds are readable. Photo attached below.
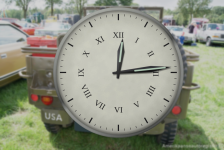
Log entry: h=12 m=14
